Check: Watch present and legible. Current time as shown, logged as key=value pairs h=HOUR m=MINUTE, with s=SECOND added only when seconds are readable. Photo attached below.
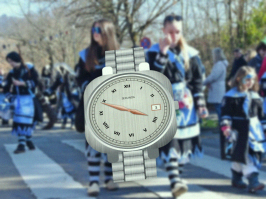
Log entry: h=3 m=49
